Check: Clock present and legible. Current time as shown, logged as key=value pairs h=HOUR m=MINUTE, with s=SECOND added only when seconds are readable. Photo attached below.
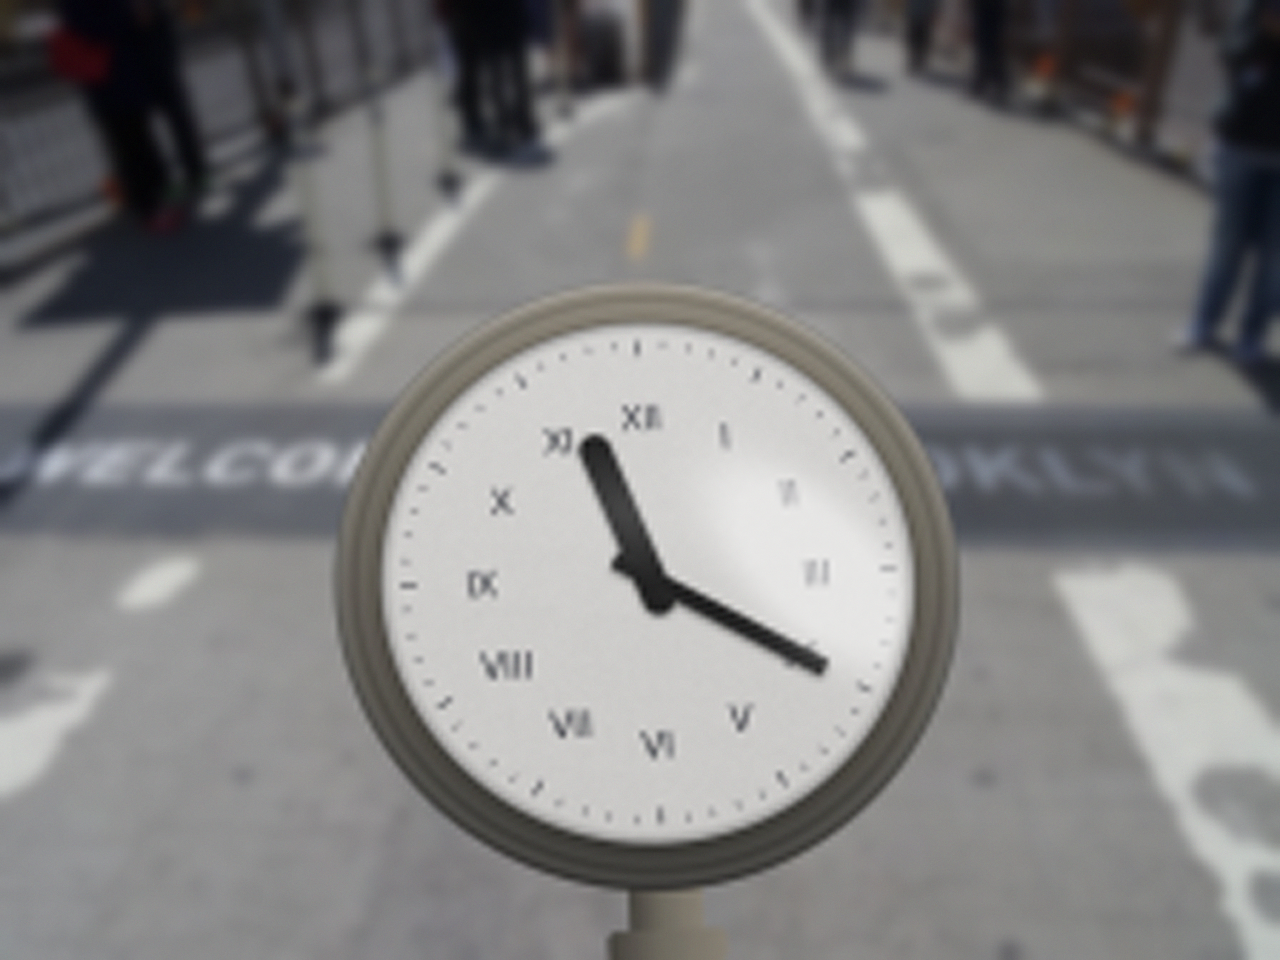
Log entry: h=11 m=20
